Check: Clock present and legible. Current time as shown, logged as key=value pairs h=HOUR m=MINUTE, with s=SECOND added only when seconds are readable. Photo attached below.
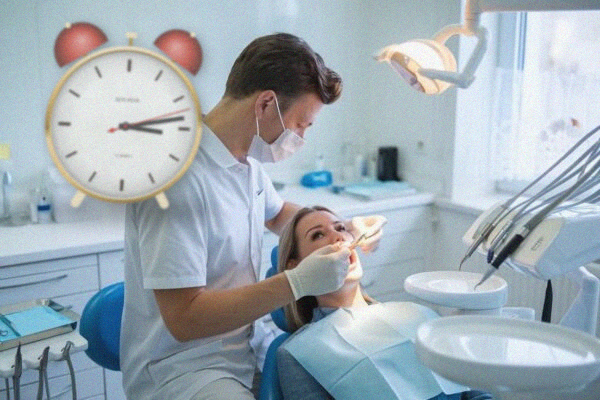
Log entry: h=3 m=13 s=12
